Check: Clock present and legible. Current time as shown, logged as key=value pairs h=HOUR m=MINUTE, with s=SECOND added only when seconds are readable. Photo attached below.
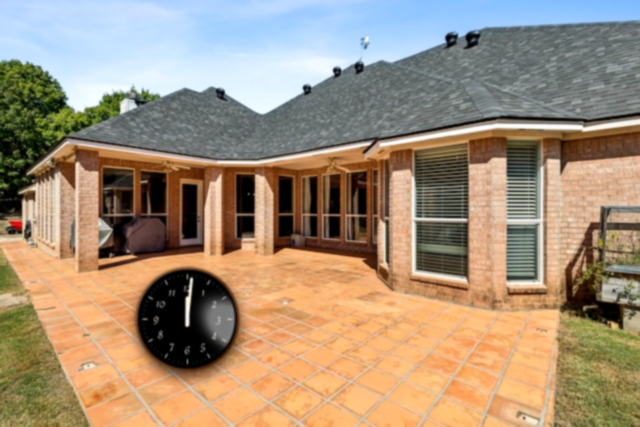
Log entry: h=12 m=1
